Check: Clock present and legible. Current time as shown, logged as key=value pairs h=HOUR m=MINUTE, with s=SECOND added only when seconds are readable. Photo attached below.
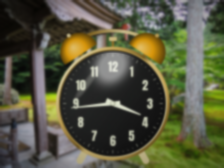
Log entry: h=3 m=44
